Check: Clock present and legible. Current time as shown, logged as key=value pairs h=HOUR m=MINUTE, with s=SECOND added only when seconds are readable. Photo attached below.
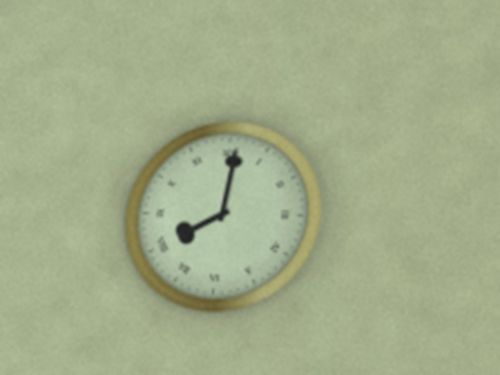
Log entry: h=8 m=1
